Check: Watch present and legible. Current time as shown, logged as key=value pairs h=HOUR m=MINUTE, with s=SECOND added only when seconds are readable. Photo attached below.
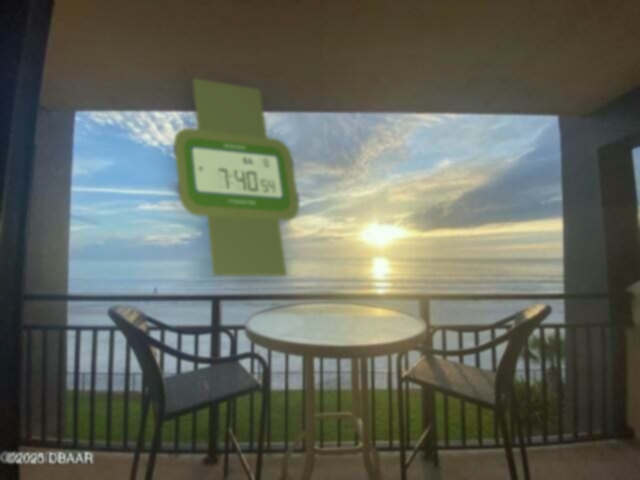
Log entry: h=7 m=40
